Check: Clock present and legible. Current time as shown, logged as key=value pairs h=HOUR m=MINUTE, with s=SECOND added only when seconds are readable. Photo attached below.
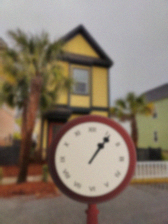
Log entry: h=1 m=6
